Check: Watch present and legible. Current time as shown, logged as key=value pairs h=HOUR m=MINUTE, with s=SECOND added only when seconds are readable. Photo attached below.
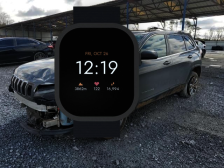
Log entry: h=12 m=19
